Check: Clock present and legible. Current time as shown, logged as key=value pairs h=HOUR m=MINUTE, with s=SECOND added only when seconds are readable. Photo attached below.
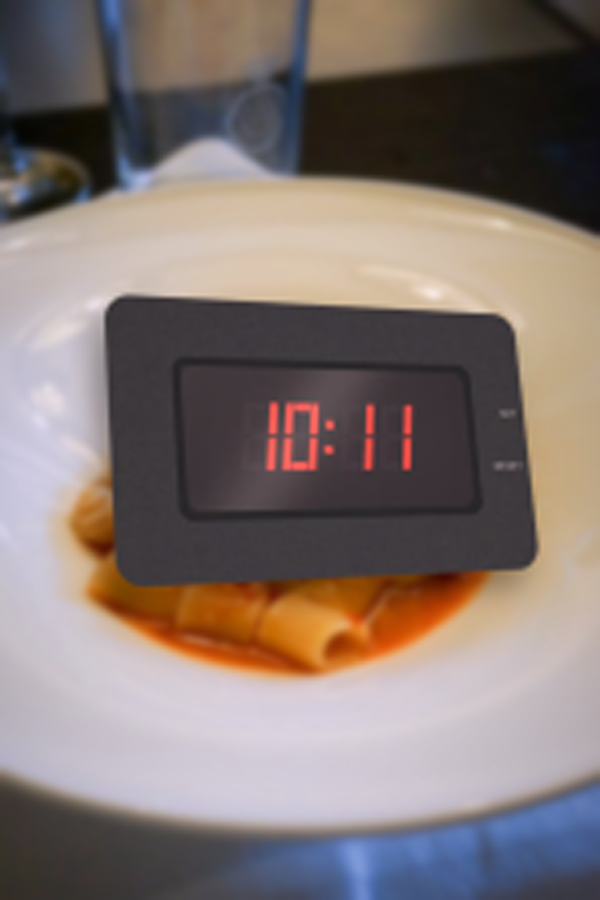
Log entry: h=10 m=11
